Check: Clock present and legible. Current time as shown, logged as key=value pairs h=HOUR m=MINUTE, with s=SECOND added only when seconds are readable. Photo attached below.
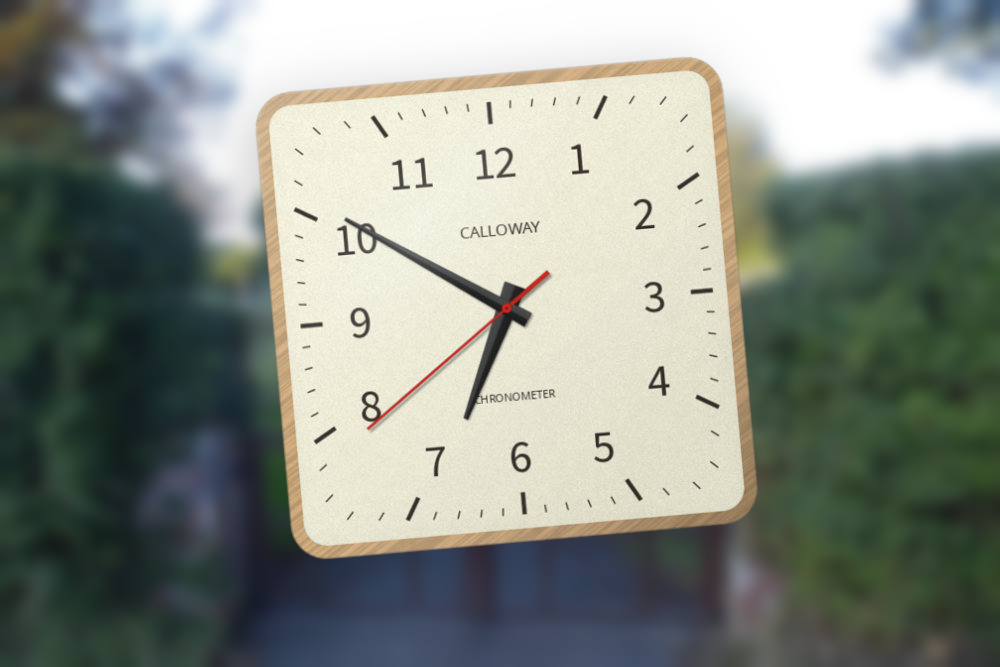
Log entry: h=6 m=50 s=39
